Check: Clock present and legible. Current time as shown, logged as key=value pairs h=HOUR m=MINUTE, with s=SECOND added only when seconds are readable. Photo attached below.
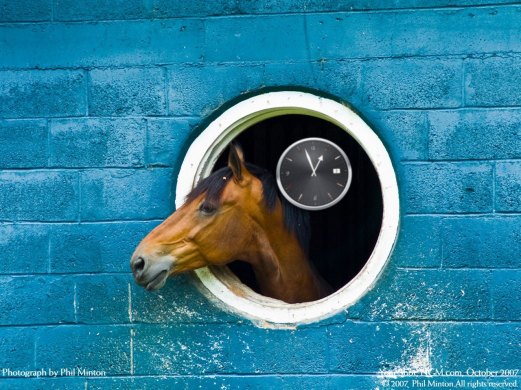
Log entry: h=12 m=57
